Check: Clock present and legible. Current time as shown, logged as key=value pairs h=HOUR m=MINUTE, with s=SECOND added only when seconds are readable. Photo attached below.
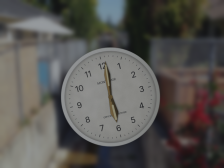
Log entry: h=6 m=1
